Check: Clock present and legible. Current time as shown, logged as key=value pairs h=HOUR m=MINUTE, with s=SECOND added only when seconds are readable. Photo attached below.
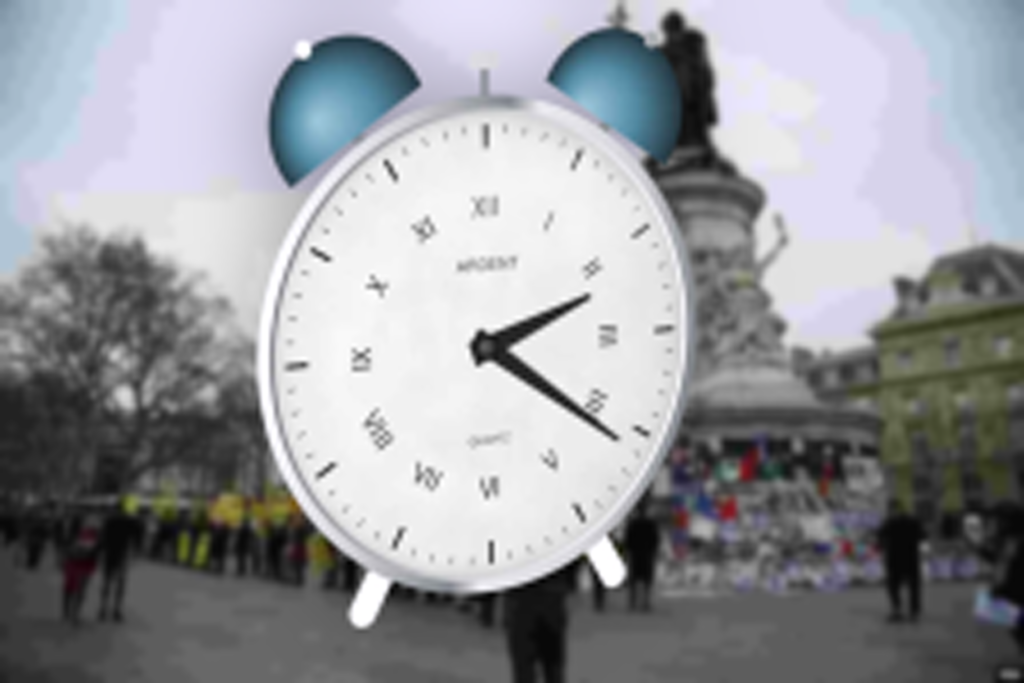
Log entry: h=2 m=21
